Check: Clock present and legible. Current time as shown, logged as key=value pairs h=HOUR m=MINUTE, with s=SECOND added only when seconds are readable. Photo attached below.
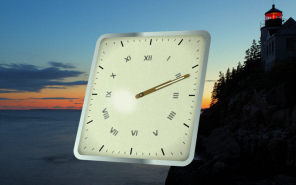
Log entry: h=2 m=11
